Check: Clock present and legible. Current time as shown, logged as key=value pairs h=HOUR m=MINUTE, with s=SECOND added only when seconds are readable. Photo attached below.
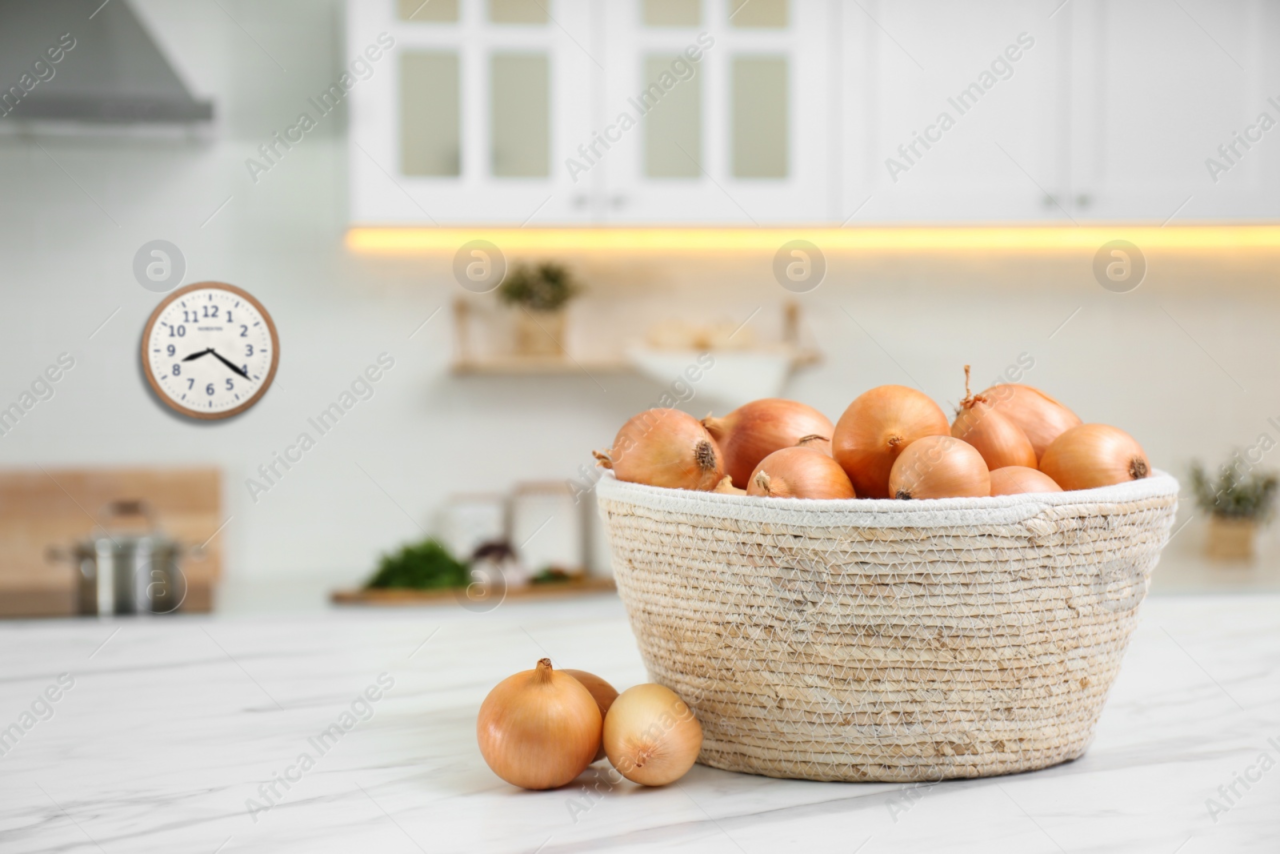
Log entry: h=8 m=21
